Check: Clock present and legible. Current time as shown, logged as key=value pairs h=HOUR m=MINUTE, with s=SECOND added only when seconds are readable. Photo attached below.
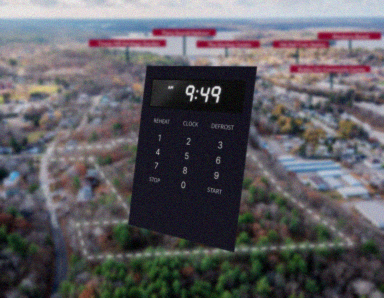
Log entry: h=9 m=49
